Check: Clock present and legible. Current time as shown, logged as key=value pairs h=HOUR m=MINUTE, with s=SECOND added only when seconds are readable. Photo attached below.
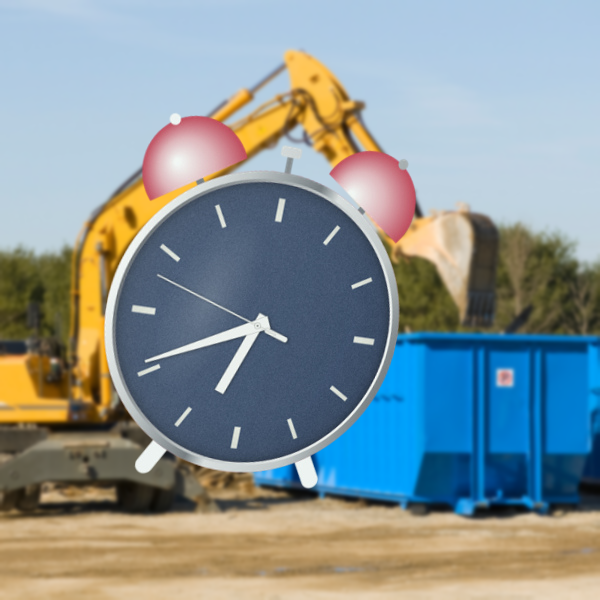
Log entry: h=6 m=40 s=48
